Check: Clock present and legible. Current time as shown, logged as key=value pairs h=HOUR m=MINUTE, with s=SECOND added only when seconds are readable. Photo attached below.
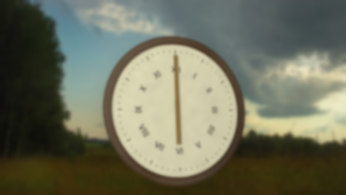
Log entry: h=6 m=0
